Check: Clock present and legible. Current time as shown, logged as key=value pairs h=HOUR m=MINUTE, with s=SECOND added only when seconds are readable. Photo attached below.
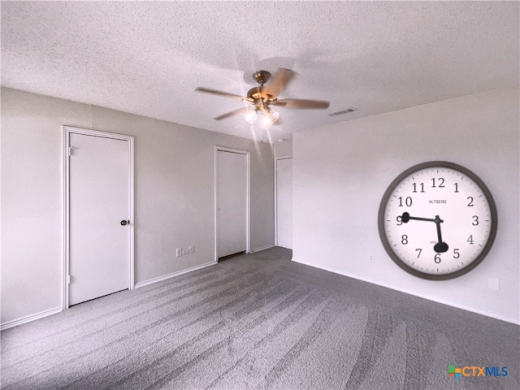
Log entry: h=5 m=46
